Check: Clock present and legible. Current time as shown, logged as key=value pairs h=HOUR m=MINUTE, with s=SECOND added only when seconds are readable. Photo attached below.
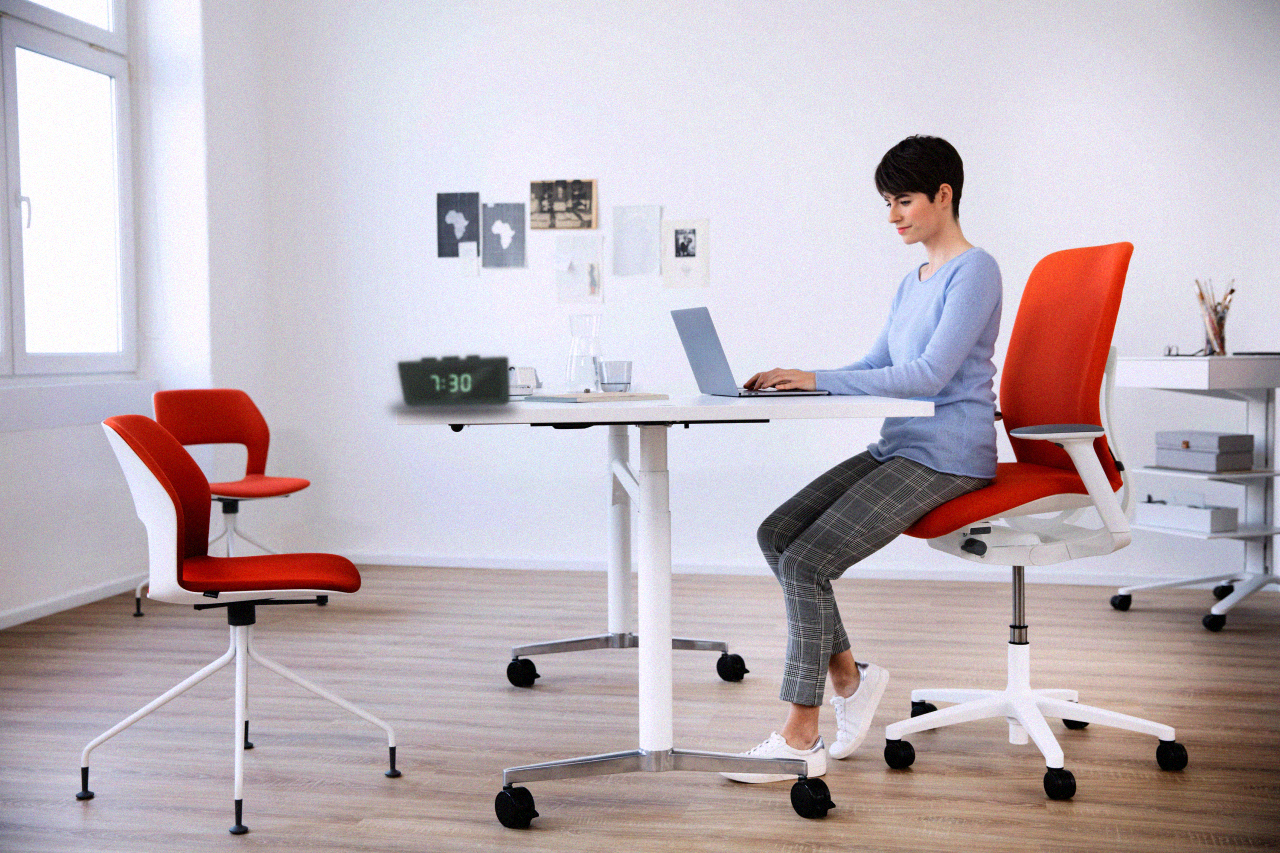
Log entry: h=7 m=30
